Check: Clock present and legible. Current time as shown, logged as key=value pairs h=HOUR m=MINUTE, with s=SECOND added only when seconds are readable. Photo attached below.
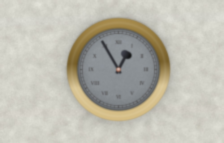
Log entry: h=12 m=55
